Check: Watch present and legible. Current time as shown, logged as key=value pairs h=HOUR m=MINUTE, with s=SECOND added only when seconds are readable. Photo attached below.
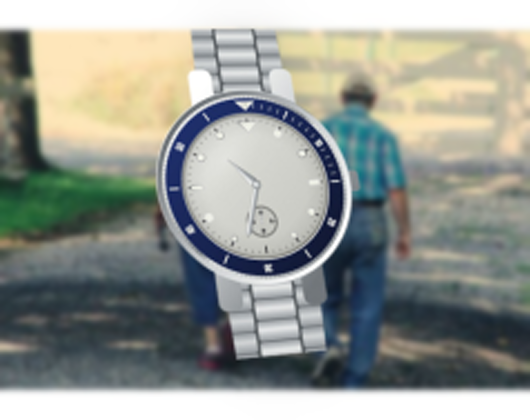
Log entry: h=10 m=33
